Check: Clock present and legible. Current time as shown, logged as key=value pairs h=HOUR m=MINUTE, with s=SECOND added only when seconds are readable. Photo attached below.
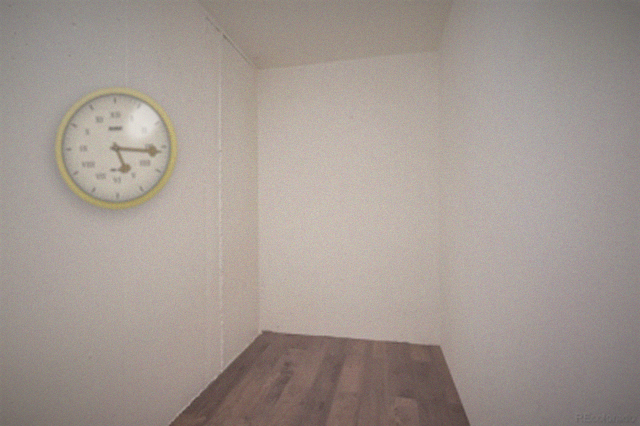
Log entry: h=5 m=16
